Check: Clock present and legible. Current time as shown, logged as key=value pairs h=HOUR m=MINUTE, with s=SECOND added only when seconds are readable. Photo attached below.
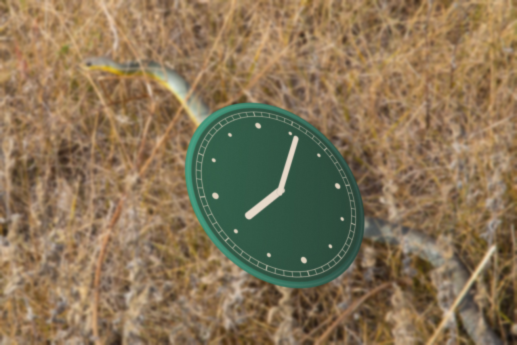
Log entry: h=8 m=6
